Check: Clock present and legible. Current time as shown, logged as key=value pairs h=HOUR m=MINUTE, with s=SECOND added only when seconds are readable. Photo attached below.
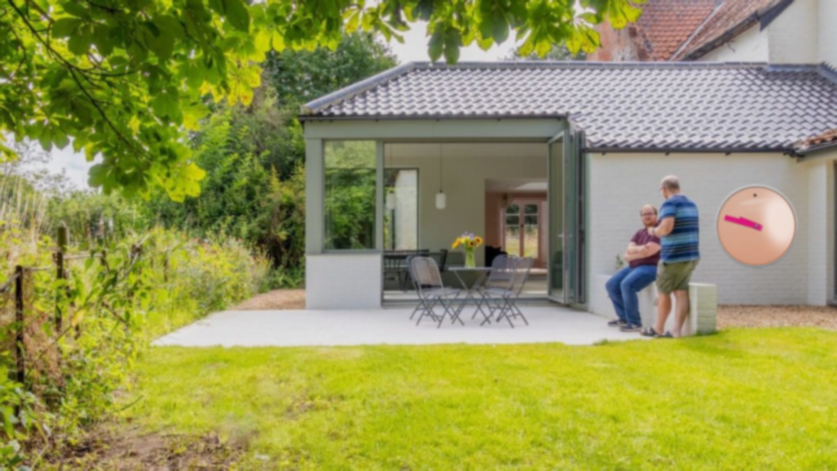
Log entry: h=9 m=48
